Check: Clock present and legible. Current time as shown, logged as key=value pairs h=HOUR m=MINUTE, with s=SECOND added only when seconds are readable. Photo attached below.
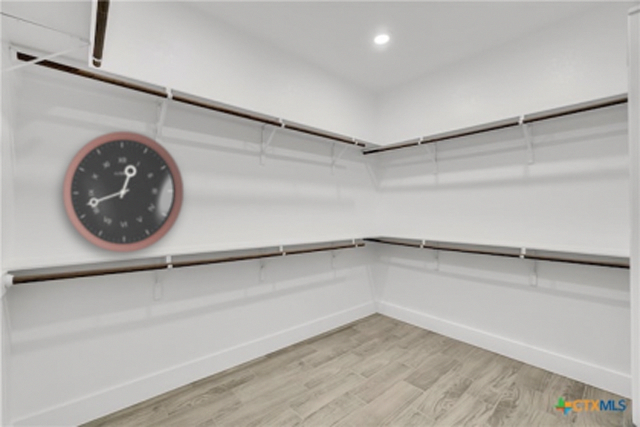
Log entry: h=12 m=42
